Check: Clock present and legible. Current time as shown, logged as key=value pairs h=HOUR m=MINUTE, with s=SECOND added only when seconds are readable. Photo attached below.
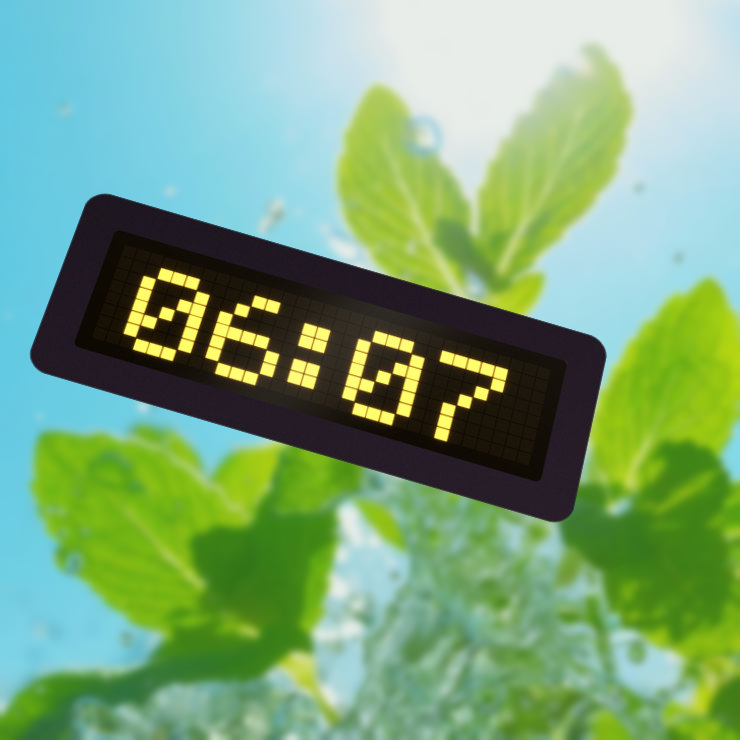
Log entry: h=6 m=7
